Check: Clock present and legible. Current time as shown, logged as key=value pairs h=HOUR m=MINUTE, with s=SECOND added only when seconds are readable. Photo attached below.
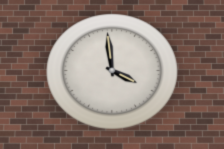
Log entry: h=3 m=59
